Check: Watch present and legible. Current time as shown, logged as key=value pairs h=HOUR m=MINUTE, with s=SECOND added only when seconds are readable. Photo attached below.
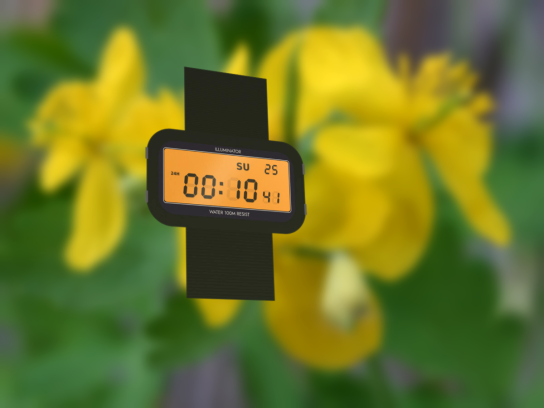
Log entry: h=0 m=10 s=41
